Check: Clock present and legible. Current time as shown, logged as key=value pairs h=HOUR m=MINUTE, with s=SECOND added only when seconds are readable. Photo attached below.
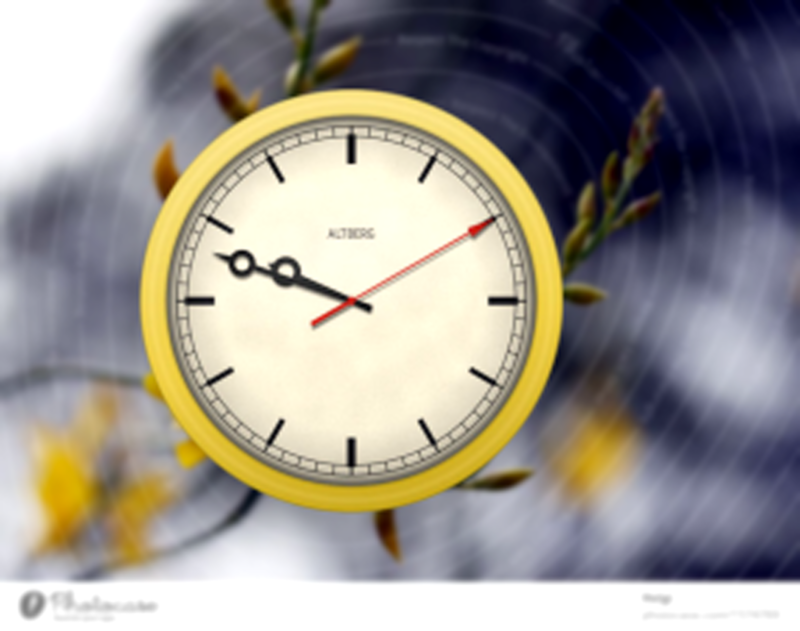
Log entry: h=9 m=48 s=10
